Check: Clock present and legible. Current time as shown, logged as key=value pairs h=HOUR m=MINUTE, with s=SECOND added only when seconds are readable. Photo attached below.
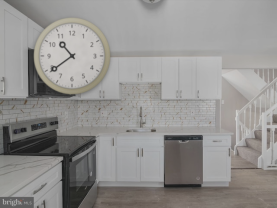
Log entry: h=10 m=39
